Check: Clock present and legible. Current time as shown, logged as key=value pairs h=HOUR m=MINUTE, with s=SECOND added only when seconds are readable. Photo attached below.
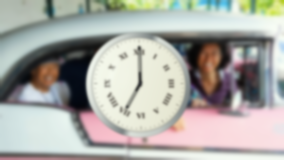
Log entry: h=7 m=0
